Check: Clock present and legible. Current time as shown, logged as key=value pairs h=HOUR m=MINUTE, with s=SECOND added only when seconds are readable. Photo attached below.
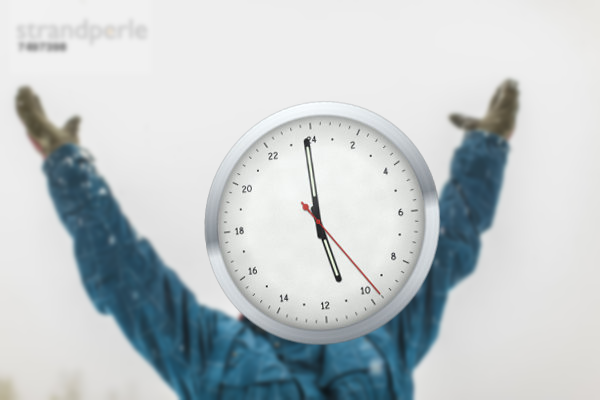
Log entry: h=10 m=59 s=24
